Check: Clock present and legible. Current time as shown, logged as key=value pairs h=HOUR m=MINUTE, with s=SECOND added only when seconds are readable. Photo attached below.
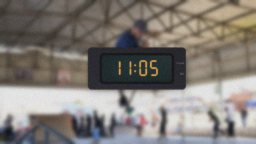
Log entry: h=11 m=5
